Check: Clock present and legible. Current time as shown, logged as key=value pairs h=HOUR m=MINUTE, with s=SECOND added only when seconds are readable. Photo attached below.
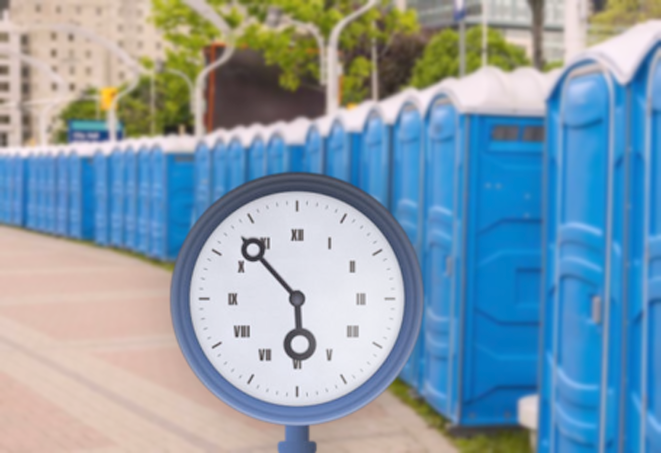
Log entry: h=5 m=53
